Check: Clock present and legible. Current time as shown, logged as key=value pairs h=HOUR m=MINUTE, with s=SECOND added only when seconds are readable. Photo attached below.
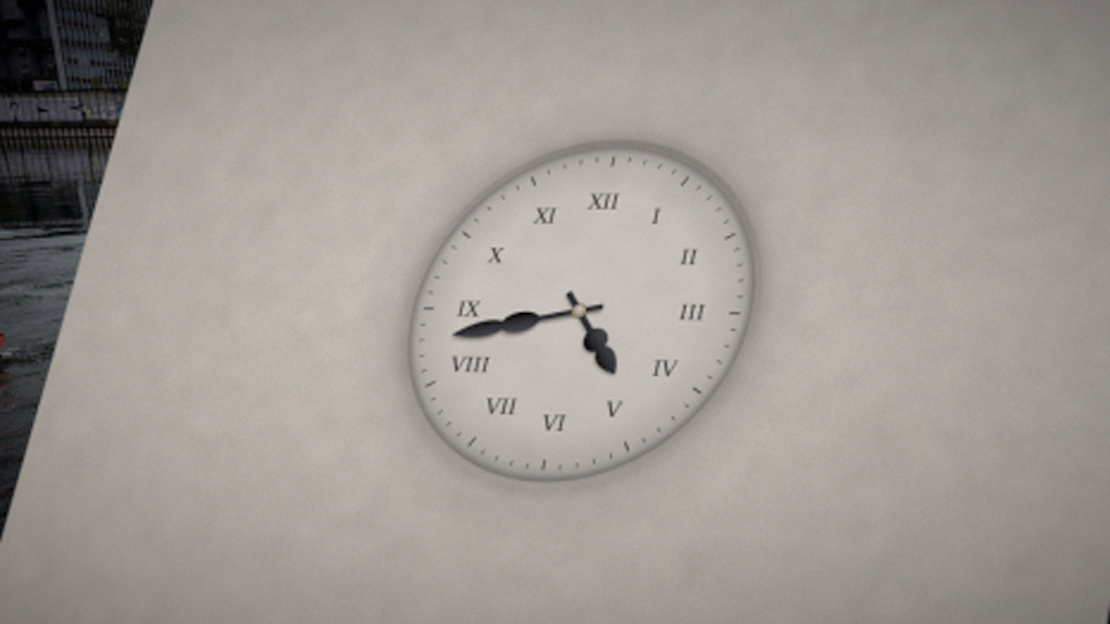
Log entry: h=4 m=43
